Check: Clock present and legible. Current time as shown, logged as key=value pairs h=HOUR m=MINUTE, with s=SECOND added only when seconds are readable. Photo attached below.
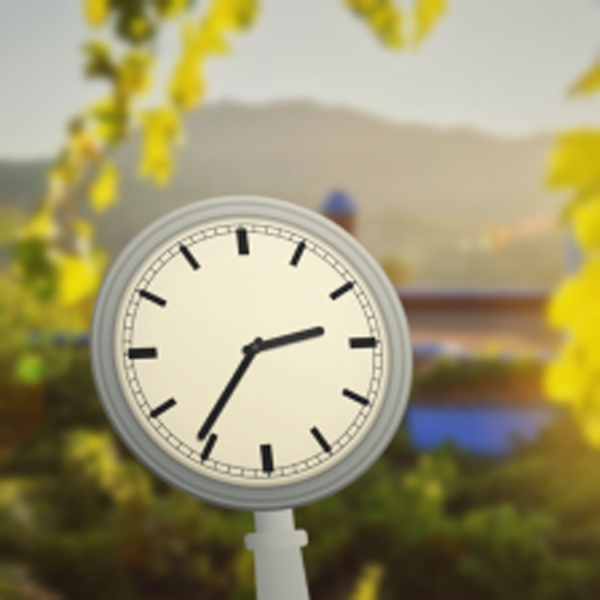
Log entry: h=2 m=36
